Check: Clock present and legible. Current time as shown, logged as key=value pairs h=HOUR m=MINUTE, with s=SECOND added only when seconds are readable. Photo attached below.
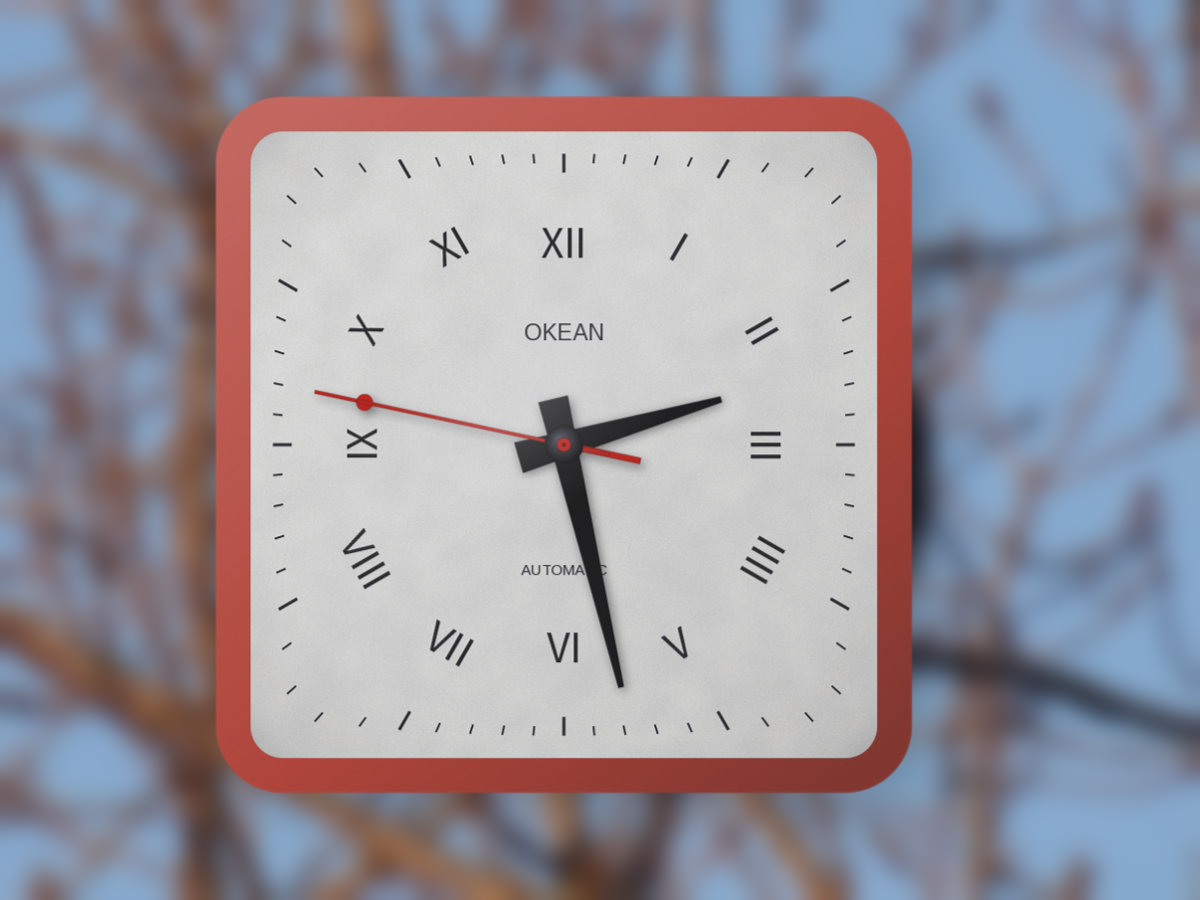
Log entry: h=2 m=27 s=47
